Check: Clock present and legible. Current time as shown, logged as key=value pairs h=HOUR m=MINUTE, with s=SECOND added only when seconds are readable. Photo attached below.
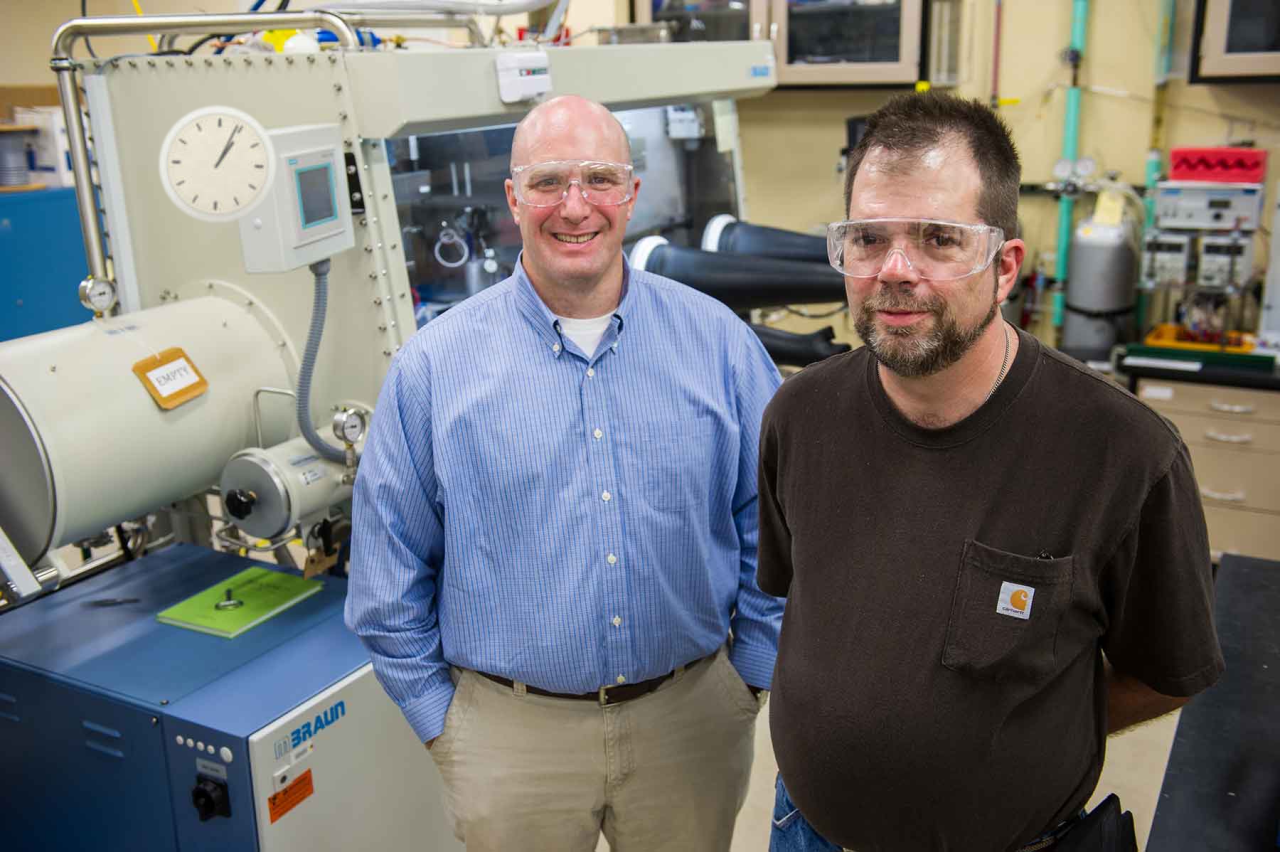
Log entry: h=1 m=4
